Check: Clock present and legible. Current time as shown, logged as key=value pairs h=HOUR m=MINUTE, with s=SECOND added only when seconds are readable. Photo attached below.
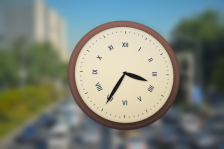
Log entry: h=3 m=35
